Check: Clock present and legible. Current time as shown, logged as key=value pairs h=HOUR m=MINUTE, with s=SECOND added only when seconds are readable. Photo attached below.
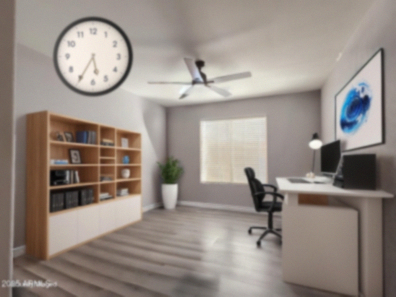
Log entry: h=5 m=35
